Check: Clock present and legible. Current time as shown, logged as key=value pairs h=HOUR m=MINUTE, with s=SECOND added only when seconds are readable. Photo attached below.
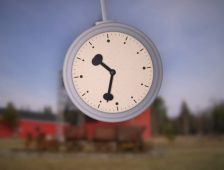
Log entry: h=10 m=33
